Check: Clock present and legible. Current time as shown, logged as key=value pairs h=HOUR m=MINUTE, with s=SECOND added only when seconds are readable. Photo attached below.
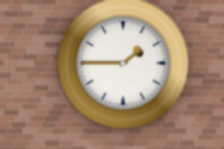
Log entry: h=1 m=45
